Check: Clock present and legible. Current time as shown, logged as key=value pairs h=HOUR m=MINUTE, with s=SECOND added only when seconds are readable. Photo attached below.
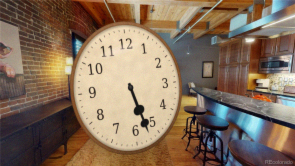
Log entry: h=5 m=27
